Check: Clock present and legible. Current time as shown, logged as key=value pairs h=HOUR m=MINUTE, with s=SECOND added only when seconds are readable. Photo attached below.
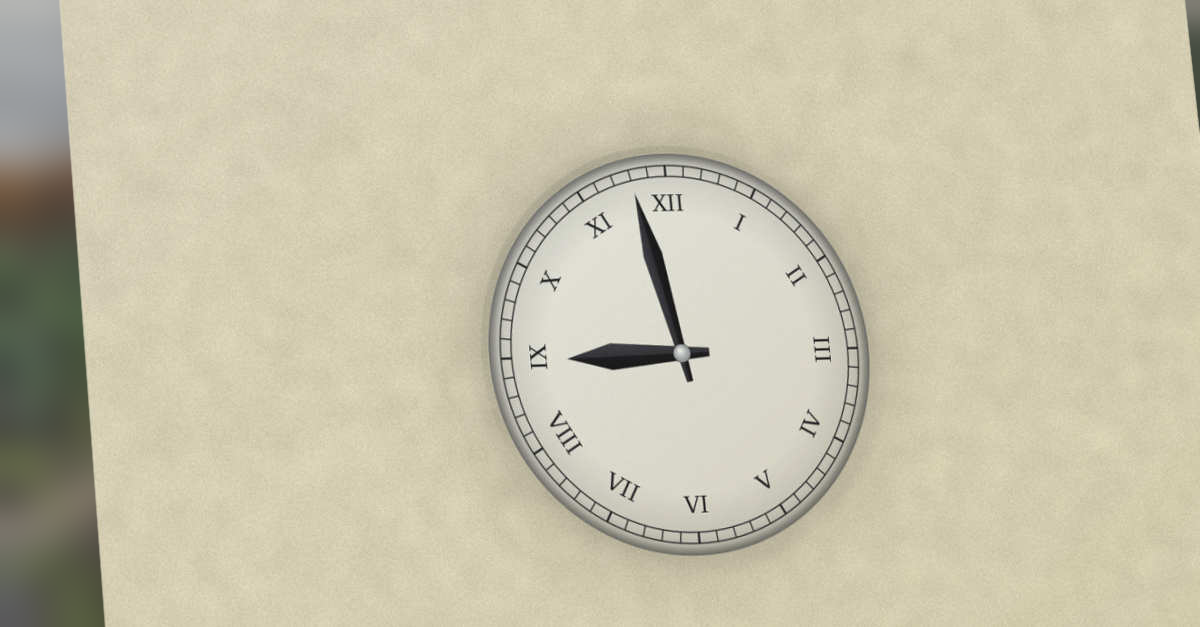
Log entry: h=8 m=58
